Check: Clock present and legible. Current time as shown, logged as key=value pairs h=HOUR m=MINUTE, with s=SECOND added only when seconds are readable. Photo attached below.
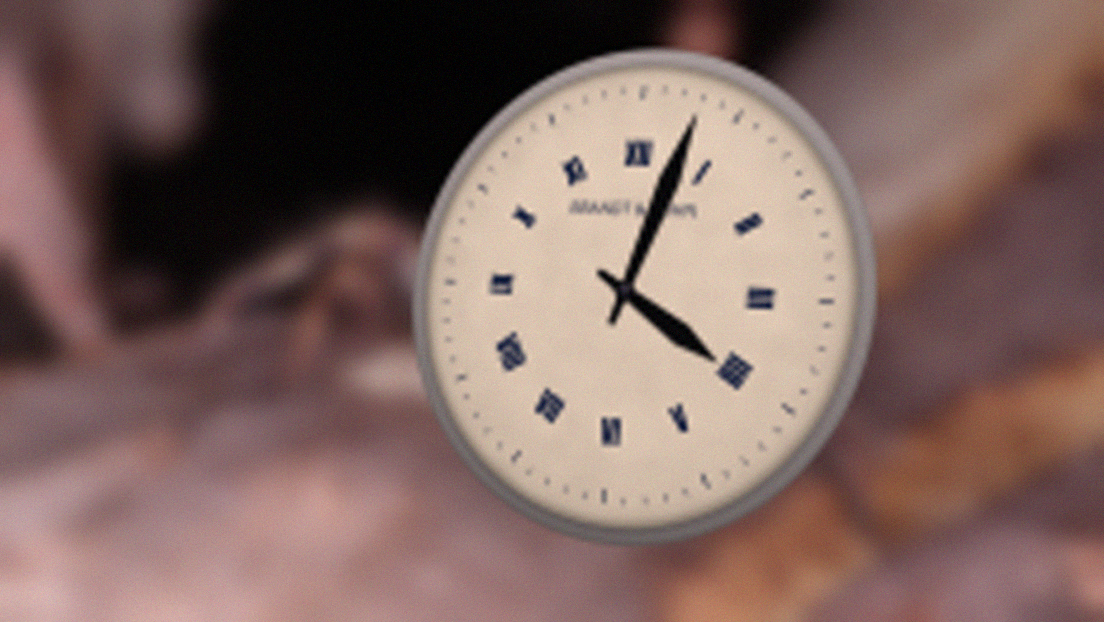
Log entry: h=4 m=3
